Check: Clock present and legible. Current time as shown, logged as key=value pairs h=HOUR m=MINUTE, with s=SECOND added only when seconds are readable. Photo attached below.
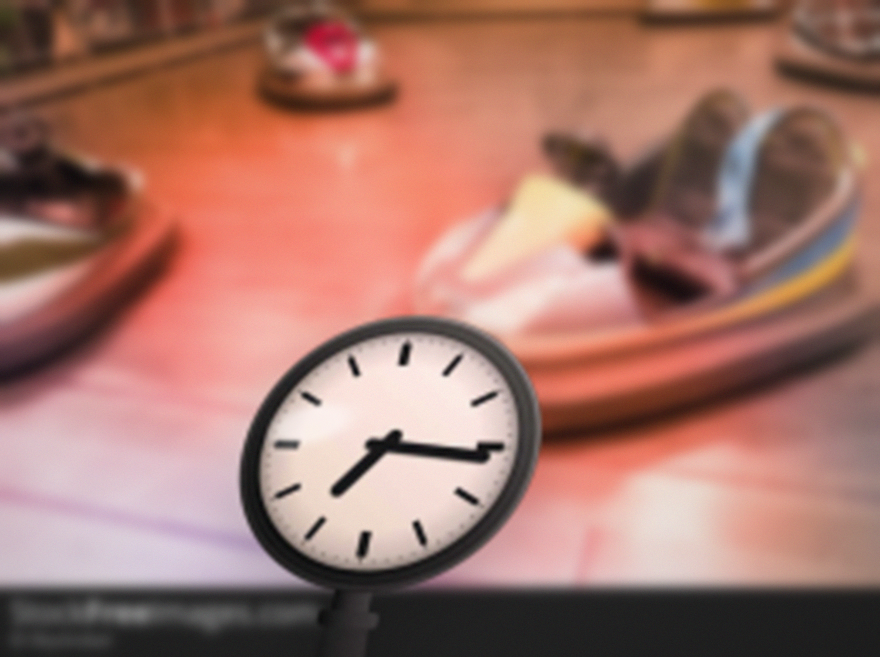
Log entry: h=7 m=16
